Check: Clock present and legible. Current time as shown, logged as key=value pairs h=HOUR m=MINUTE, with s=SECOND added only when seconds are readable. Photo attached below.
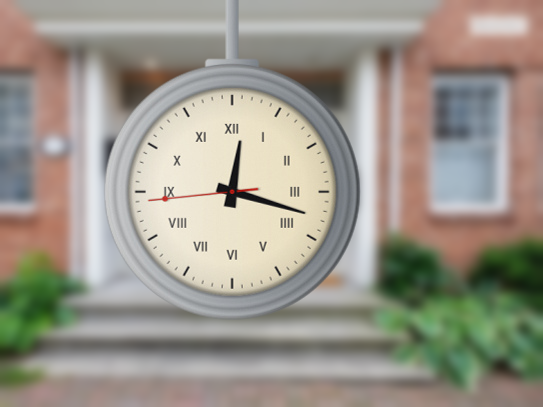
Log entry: h=12 m=17 s=44
